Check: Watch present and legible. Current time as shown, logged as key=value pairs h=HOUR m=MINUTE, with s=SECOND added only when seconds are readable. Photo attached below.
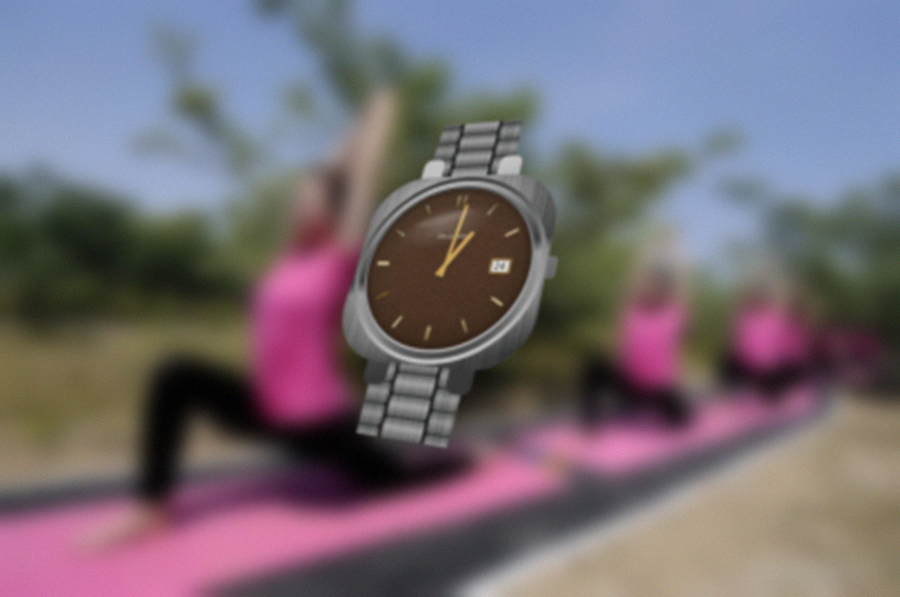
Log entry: h=1 m=1
